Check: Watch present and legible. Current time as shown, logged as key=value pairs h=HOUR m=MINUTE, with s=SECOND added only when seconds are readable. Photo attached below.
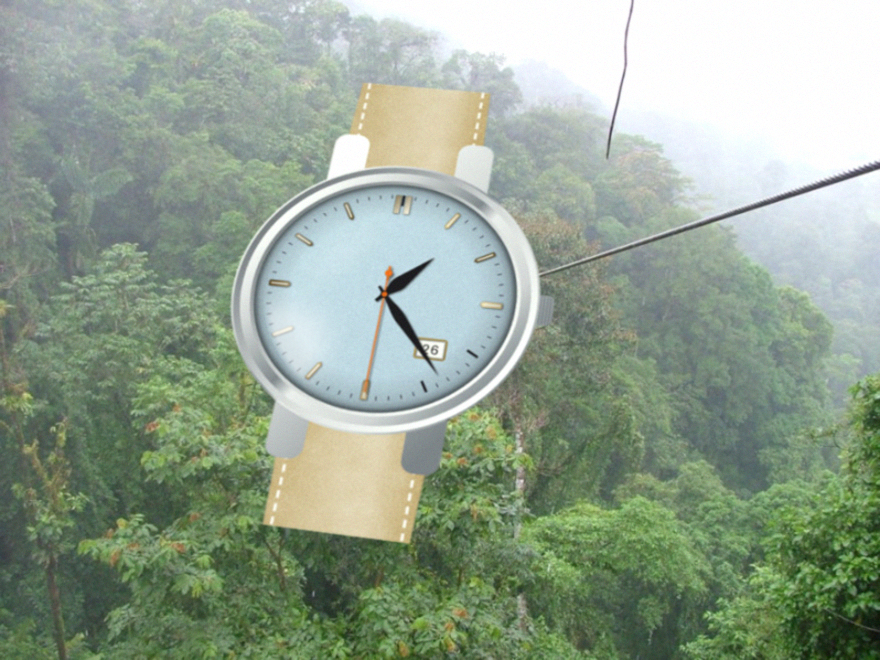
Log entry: h=1 m=23 s=30
